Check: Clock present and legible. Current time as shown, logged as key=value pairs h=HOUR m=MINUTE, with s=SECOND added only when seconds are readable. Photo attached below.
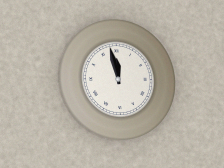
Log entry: h=11 m=58
